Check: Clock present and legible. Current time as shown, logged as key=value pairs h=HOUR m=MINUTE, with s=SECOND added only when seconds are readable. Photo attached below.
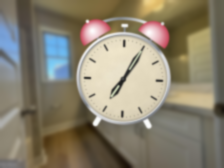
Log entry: h=7 m=5
